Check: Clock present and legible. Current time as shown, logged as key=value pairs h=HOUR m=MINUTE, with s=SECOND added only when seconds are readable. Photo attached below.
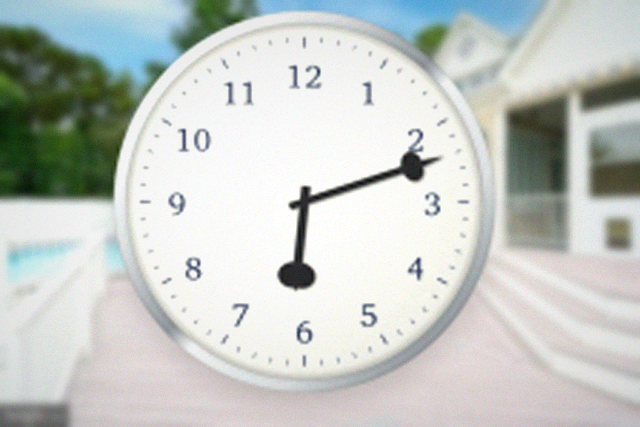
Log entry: h=6 m=12
